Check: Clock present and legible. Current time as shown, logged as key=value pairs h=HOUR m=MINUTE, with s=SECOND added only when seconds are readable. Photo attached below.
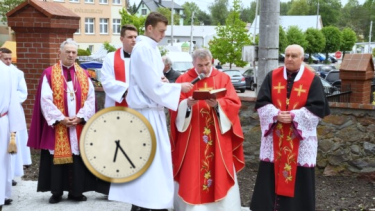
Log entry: h=6 m=24
